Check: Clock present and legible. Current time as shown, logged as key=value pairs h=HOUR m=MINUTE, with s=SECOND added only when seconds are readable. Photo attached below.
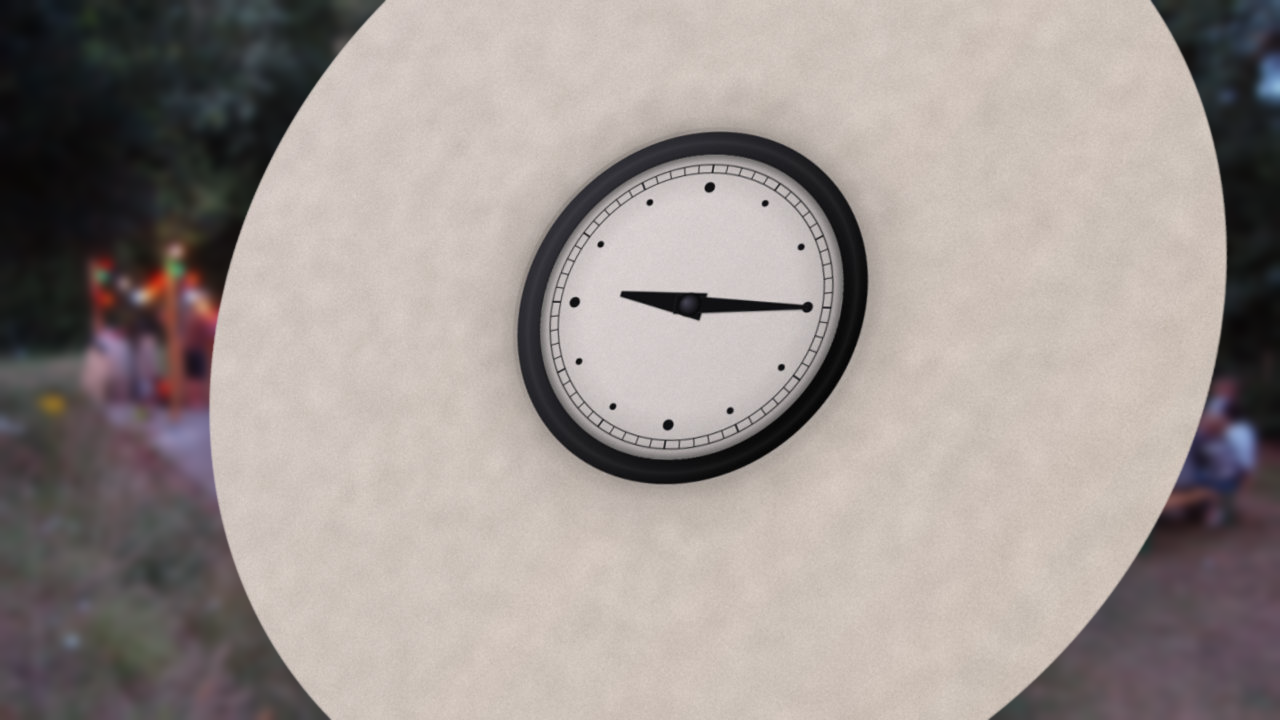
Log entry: h=9 m=15
